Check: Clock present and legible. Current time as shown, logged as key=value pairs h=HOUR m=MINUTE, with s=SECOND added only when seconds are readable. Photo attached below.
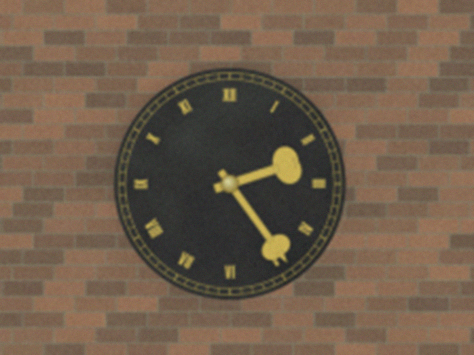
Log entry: h=2 m=24
